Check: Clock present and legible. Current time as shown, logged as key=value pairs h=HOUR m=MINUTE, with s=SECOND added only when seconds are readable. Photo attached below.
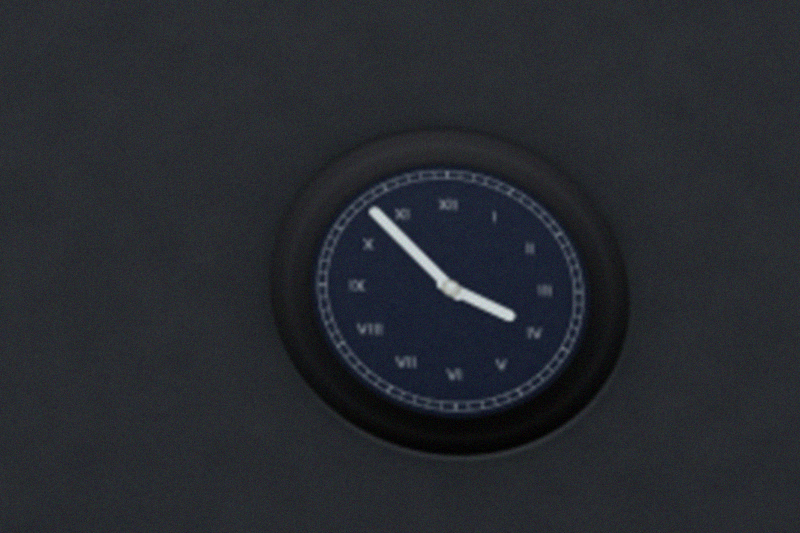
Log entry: h=3 m=53
